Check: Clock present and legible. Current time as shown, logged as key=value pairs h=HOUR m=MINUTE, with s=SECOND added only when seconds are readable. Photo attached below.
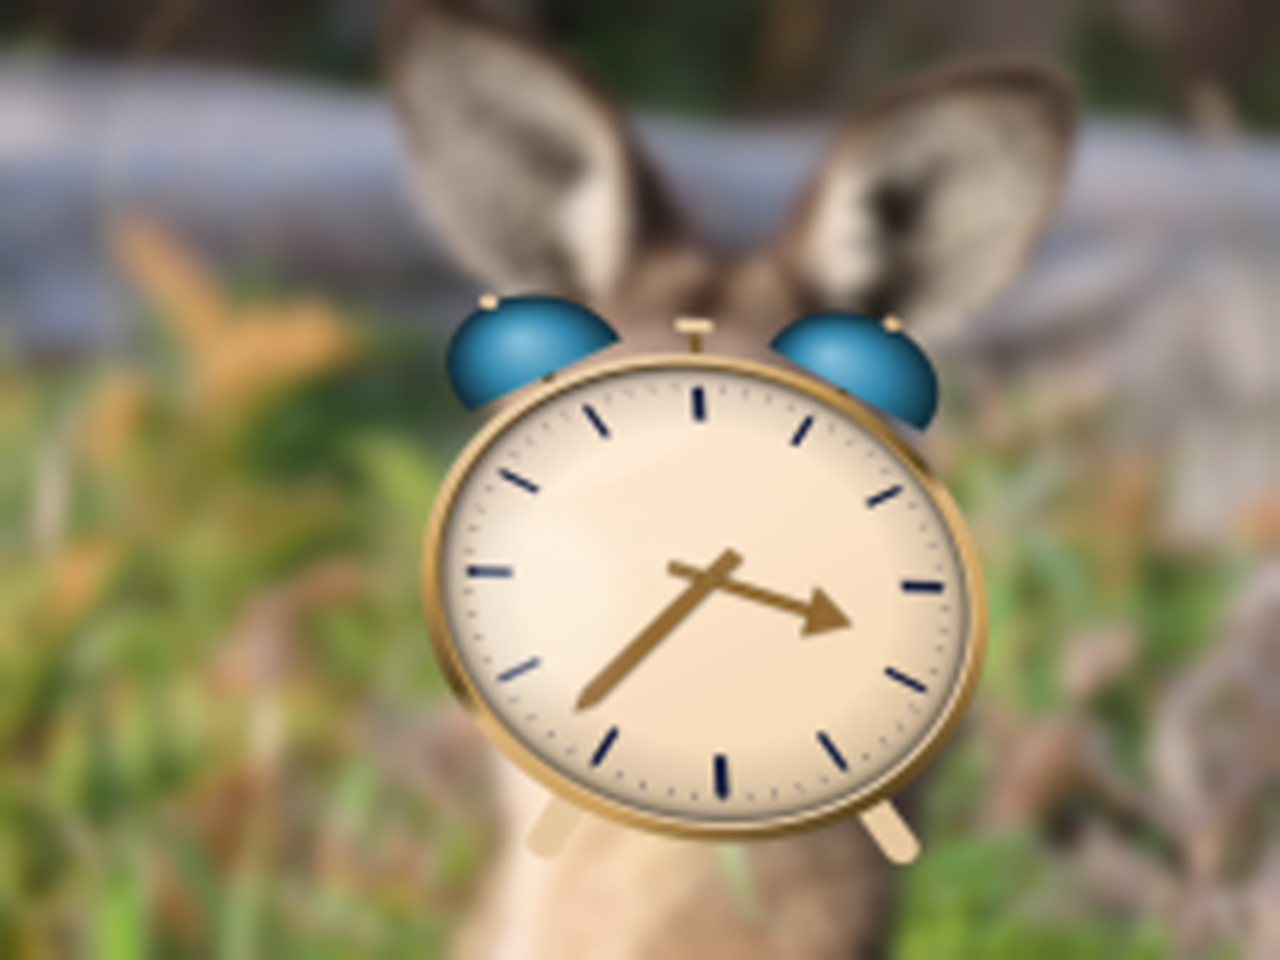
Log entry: h=3 m=37
